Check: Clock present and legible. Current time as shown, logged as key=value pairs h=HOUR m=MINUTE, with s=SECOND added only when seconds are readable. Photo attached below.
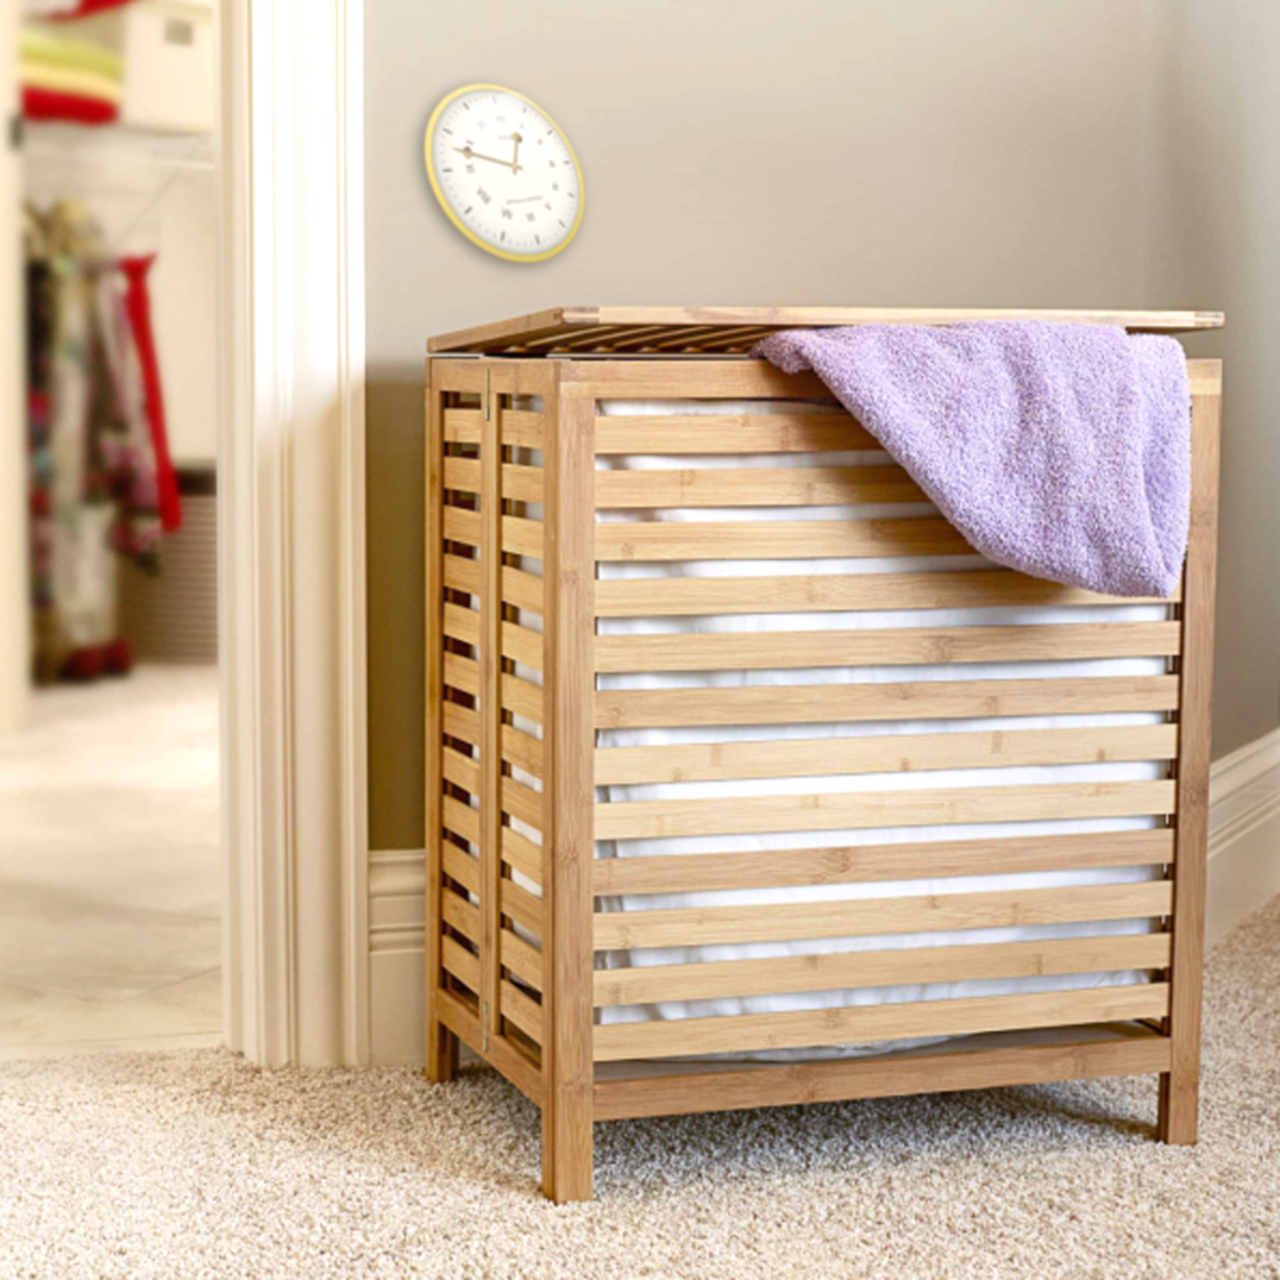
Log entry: h=12 m=48
